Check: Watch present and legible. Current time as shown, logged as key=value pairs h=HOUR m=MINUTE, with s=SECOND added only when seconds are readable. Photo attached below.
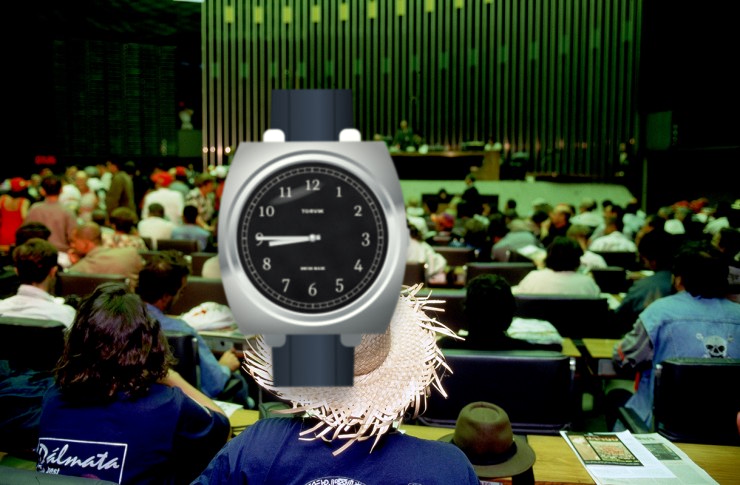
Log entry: h=8 m=45
